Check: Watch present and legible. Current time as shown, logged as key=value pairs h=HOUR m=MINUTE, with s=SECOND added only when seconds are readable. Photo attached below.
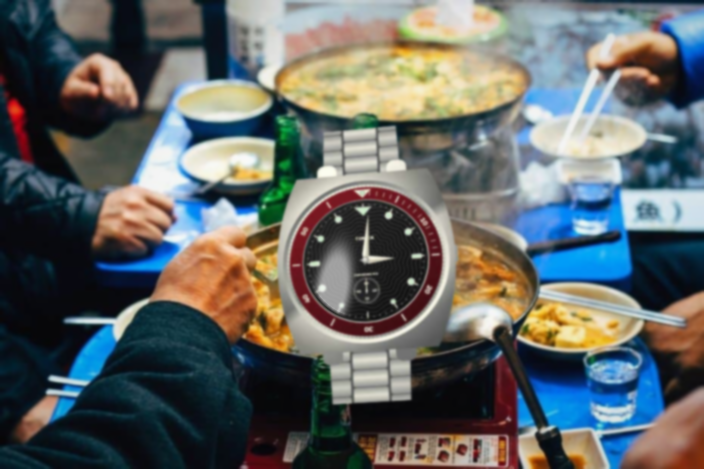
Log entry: h=3 m=1
